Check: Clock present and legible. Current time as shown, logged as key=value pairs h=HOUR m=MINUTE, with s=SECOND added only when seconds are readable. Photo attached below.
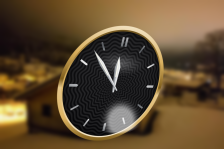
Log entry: h=11 m=53
